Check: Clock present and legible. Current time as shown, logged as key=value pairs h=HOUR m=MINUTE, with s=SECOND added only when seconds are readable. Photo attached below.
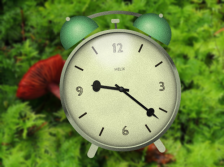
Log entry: h=9 m=22
